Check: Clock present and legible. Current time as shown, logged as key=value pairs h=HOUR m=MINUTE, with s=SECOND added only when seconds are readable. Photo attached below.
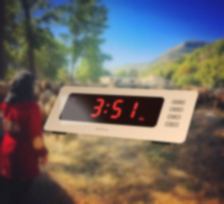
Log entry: h=3 m=51
